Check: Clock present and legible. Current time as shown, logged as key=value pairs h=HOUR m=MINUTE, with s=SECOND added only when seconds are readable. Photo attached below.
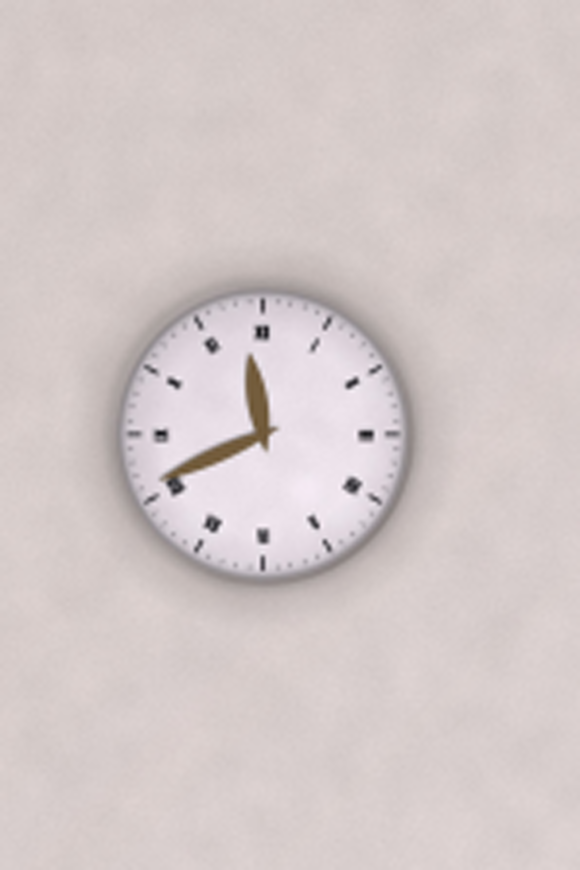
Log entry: h=11 m=41
